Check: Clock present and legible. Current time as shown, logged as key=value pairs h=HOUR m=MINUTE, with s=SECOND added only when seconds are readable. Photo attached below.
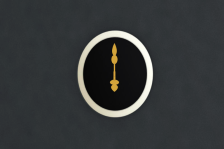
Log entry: h=6 m=0
